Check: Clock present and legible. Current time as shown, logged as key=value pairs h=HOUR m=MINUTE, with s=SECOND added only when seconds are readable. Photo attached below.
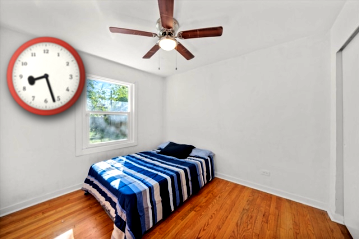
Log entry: h=8 m=27
